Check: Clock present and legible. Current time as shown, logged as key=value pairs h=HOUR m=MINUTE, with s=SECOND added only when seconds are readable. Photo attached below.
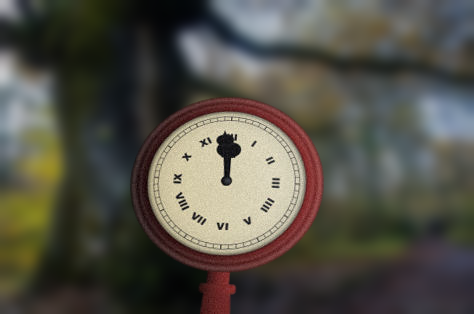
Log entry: h=11 m=59
